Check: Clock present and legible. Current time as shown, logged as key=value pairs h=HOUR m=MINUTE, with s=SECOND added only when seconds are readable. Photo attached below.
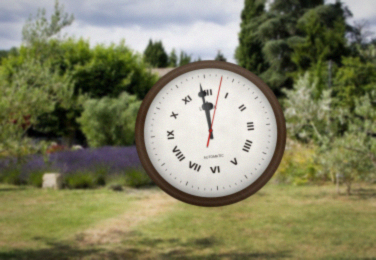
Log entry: h=11 m=59 s=3
